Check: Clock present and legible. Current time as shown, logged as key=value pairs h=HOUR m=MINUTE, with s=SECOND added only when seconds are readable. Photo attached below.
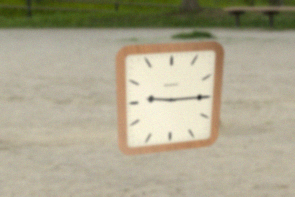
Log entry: h=9 m=15
